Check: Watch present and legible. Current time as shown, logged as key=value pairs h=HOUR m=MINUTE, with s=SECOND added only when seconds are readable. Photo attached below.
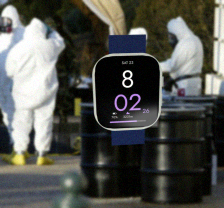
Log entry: h=8 m=2
